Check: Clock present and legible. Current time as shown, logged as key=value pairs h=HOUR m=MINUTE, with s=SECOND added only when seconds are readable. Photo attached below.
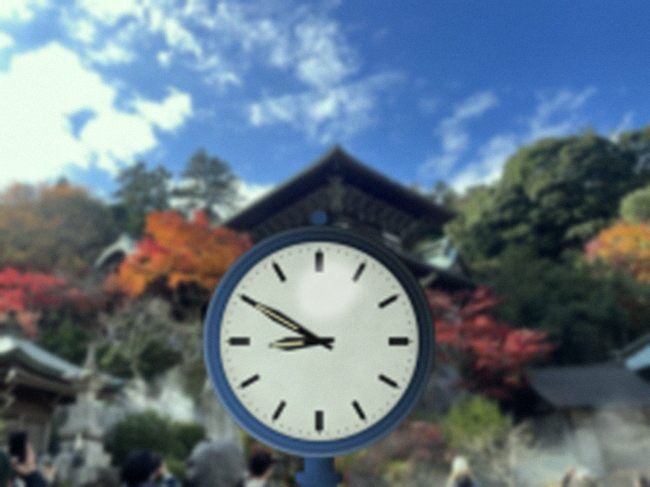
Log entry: h=8 m=50
